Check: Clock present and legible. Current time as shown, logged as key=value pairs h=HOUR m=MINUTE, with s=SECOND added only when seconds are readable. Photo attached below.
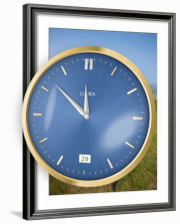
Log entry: h=11 m=52
